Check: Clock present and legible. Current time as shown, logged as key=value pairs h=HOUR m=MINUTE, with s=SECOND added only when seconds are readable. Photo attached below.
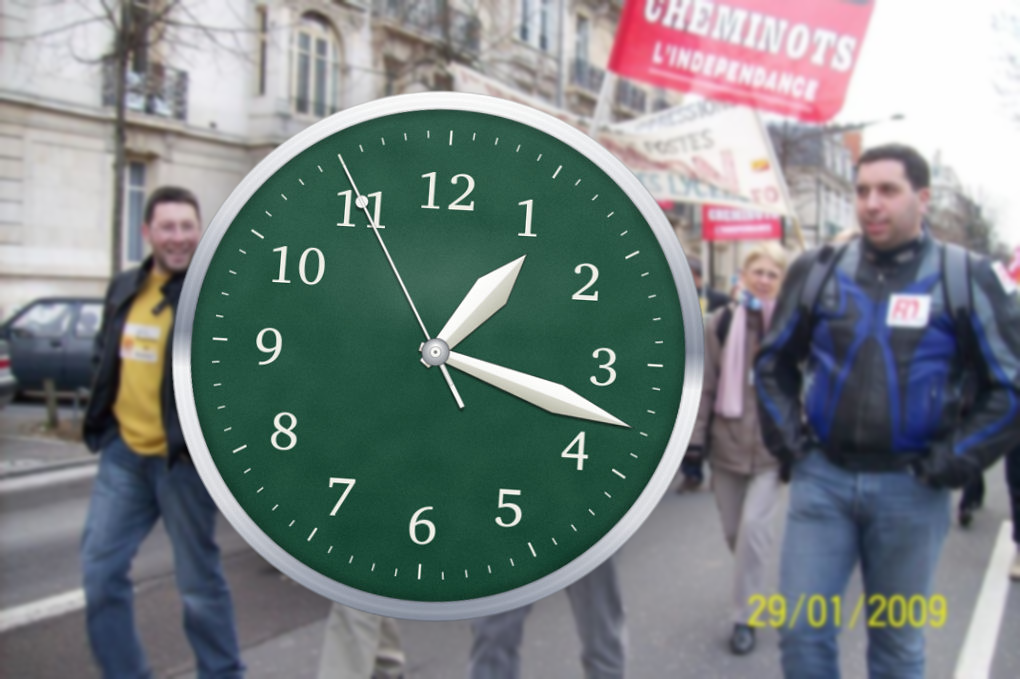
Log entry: h=1 m=17 s=55
